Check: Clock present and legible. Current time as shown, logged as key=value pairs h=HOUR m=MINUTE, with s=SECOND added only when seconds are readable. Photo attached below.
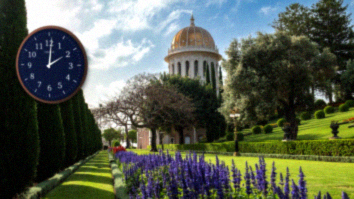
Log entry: h=2 m=1
